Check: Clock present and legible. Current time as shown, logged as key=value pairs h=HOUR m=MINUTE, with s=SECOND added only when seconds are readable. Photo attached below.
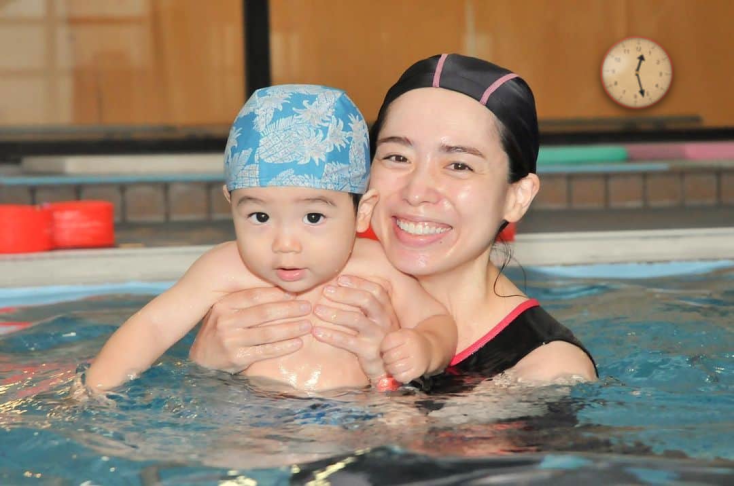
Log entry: h=12 m=27
